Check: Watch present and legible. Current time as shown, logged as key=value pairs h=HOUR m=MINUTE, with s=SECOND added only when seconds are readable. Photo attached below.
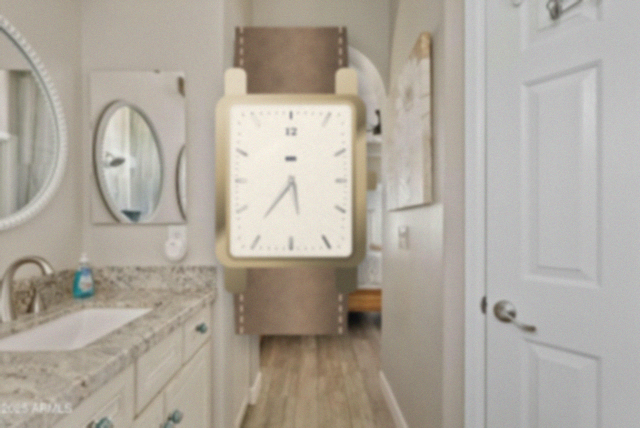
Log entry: h=5 m=36
